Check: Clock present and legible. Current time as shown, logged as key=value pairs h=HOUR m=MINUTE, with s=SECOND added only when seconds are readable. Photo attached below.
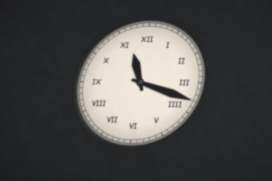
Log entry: h=11 m=18
